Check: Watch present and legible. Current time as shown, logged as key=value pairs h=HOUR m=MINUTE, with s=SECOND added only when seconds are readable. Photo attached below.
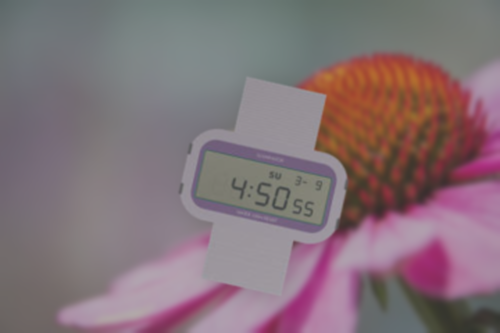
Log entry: h=4 m=50 s=55
